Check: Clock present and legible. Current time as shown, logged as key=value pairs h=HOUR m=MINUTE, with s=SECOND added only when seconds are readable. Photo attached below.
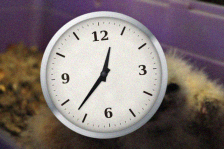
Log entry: h=12 m=37
